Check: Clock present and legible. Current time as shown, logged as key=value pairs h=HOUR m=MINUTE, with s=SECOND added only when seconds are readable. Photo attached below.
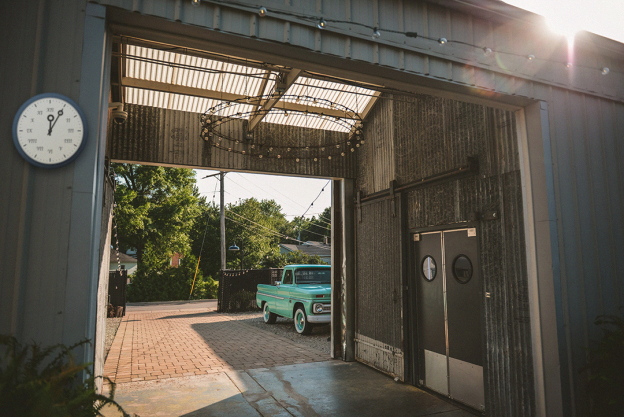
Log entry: h=12 m=5
